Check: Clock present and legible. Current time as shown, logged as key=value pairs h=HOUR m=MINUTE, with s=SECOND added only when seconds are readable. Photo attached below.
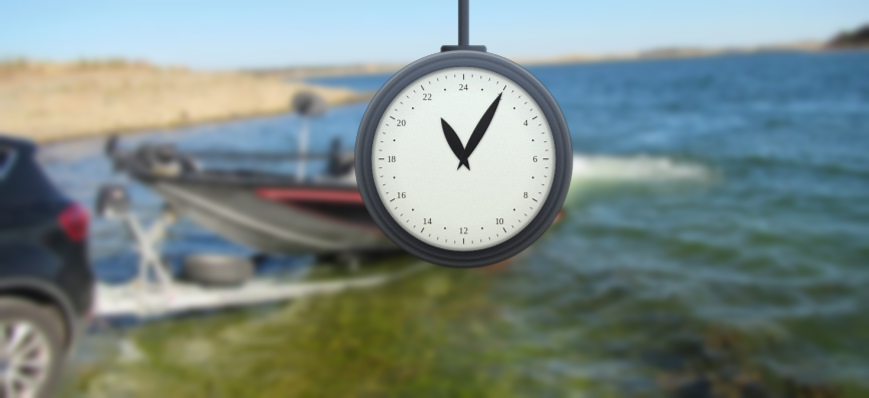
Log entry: h=22 m=5
